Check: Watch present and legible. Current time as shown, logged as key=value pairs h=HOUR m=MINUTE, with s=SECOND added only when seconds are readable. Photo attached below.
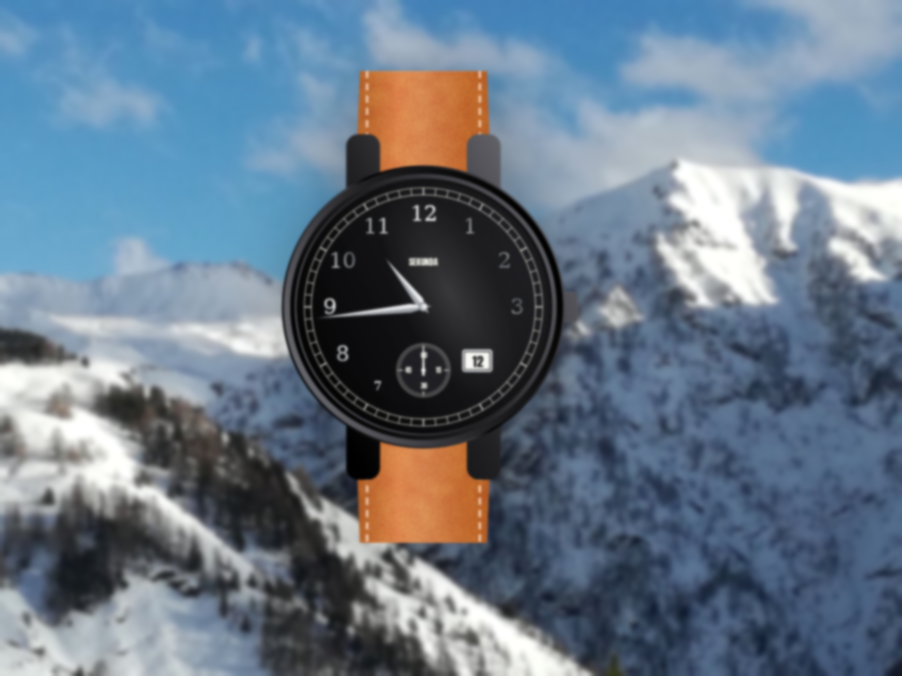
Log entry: h=10 m=44
